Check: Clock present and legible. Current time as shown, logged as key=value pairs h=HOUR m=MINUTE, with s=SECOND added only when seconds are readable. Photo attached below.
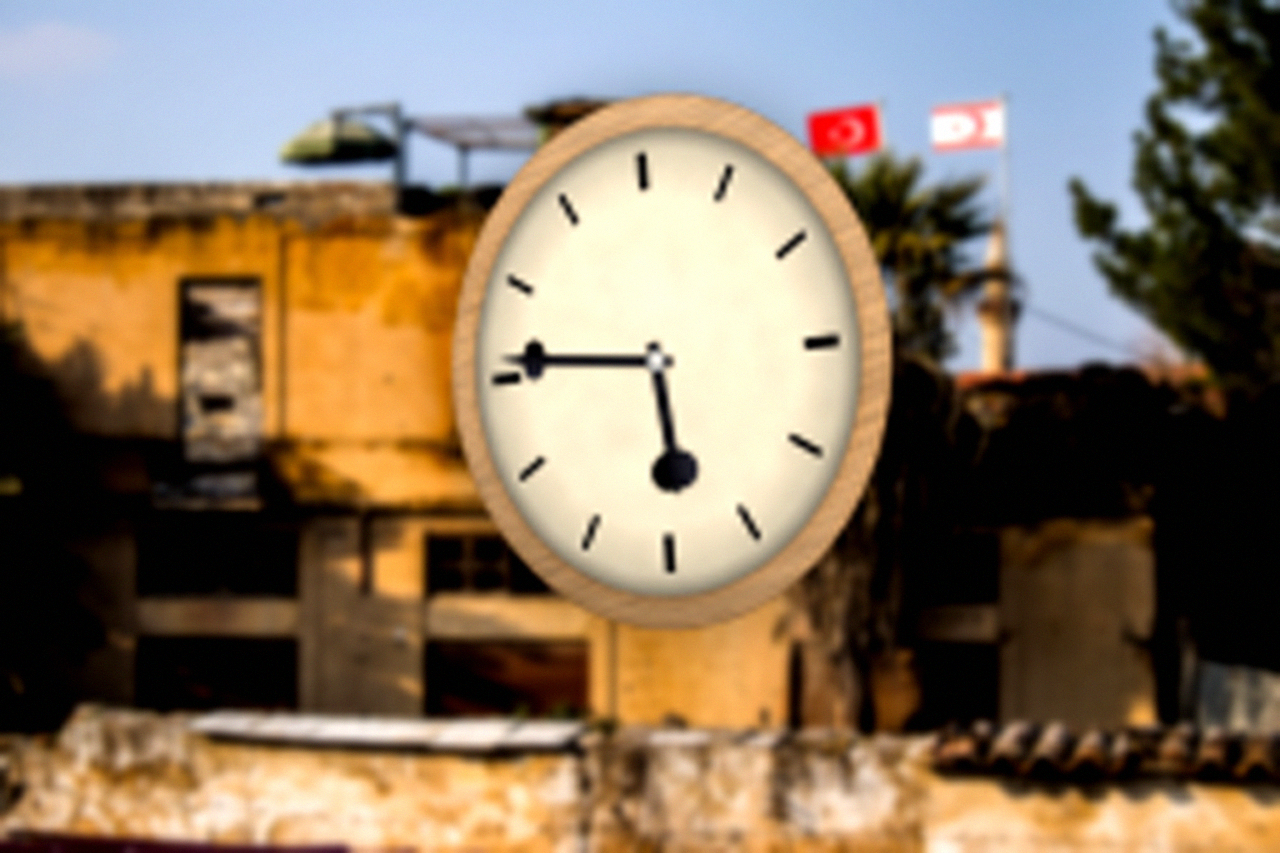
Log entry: h=5 m=46
